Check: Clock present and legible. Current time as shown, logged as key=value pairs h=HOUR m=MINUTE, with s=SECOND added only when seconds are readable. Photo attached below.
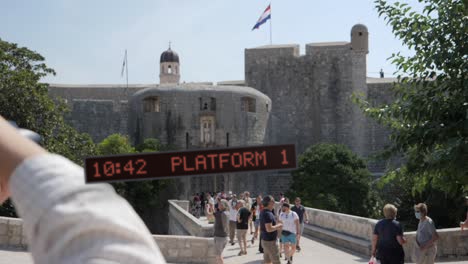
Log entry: h=10 m=42
